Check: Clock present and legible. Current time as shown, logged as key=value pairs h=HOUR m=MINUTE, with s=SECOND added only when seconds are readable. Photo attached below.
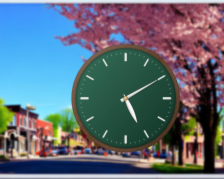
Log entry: h=5 m=10
